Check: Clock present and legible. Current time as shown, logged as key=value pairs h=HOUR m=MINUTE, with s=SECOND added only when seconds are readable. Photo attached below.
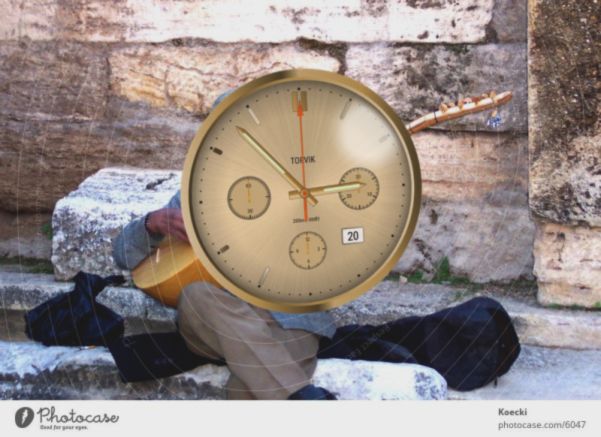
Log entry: h=2 m=53
